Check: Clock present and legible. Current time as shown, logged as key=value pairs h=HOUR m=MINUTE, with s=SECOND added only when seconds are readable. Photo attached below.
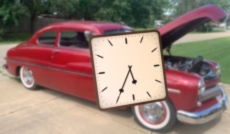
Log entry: h=5 m=35
